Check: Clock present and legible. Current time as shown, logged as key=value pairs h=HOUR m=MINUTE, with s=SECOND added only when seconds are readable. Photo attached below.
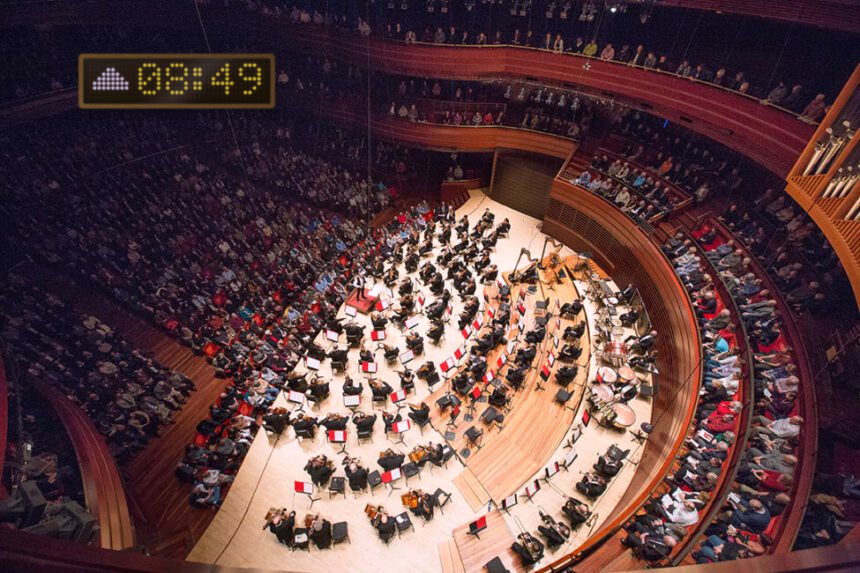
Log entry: h=8 m=49
